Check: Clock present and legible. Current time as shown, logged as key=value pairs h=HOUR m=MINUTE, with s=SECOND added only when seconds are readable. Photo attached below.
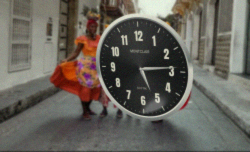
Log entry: h=5 m=14
